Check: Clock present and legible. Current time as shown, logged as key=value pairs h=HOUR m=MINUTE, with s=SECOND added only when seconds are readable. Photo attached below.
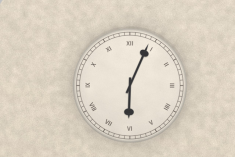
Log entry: h=6 m=4
